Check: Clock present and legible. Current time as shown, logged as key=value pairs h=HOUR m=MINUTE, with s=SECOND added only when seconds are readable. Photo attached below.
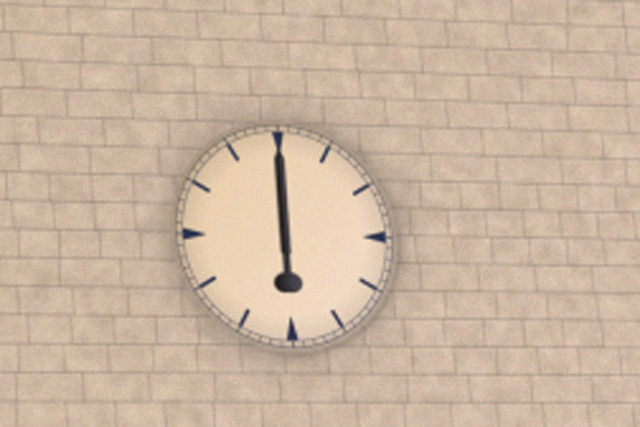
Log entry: h=6 m=0
